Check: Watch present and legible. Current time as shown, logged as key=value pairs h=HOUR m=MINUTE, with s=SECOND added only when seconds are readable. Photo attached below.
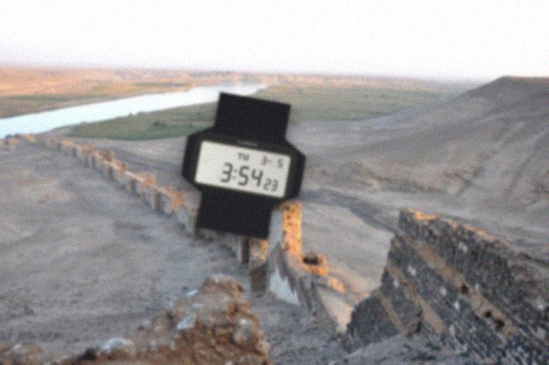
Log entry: h=3 m=54
